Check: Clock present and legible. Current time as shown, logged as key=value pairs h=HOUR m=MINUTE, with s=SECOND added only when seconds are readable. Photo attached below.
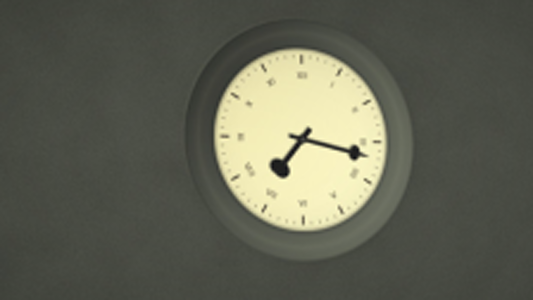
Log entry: h=7 m=17
